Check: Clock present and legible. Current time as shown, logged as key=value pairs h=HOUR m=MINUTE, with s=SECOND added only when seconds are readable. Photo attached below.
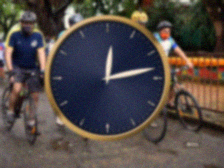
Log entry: h=12 m=13
